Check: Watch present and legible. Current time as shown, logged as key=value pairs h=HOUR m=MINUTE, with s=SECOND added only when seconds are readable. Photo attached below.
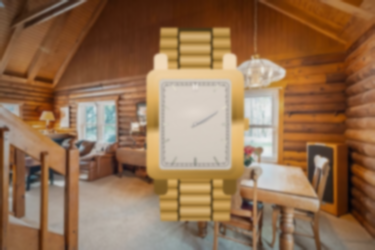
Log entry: h=2 m=10
